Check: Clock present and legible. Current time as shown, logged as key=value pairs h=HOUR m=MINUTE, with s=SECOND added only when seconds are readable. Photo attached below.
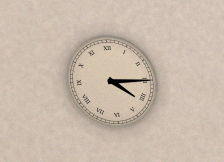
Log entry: h=4 m=15
